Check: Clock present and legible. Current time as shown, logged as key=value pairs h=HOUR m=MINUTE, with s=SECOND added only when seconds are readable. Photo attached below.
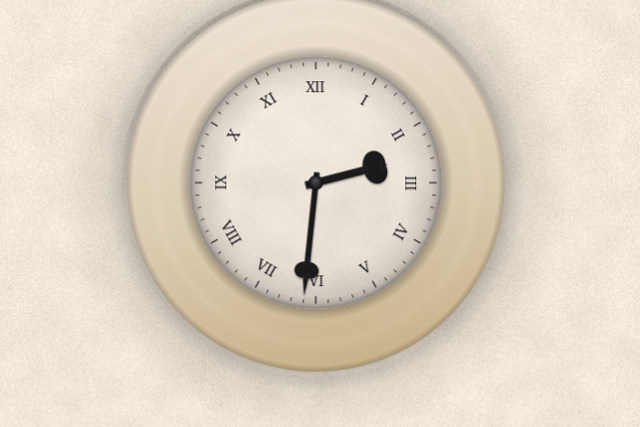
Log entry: h=2 m=31
